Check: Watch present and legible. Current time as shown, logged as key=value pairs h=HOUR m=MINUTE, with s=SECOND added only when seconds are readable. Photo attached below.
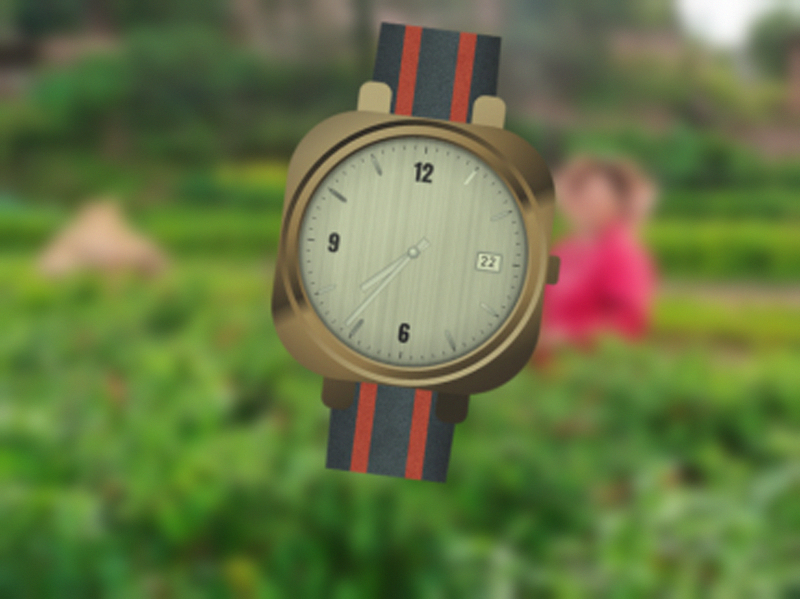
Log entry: h=7 m=36
